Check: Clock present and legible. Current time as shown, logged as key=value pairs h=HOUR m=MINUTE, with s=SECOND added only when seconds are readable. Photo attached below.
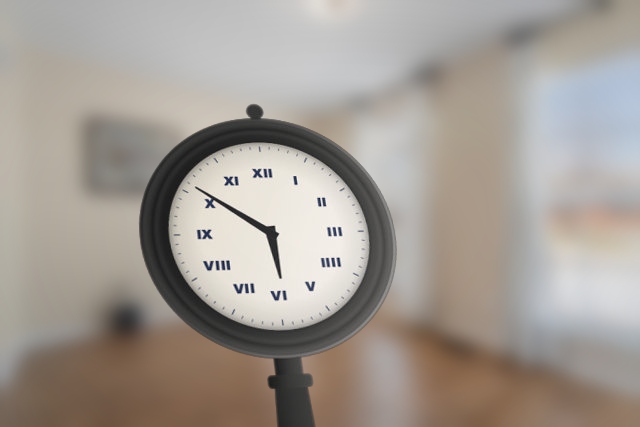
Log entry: h=5 m=51
